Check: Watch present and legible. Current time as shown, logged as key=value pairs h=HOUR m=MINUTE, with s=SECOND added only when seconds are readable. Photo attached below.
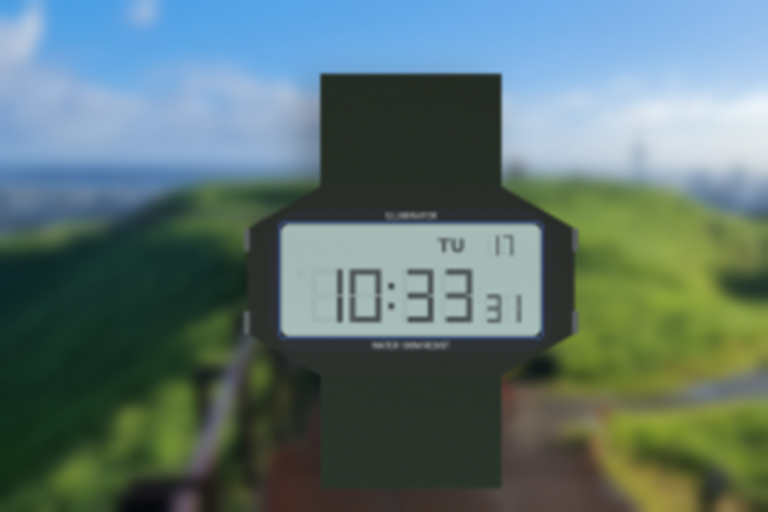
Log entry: h=10 m=33 s=31
